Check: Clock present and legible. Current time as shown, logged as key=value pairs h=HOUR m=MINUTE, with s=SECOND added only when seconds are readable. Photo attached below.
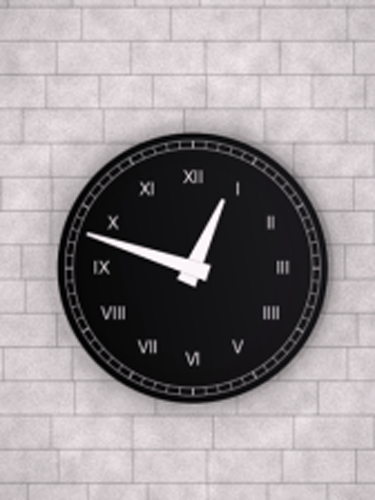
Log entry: h=12 m=48
